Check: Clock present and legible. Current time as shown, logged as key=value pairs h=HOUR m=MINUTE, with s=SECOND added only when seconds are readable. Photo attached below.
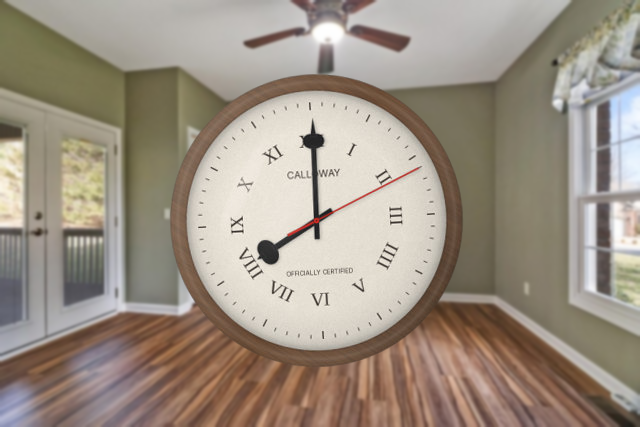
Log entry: h=8 m=0 s=11
